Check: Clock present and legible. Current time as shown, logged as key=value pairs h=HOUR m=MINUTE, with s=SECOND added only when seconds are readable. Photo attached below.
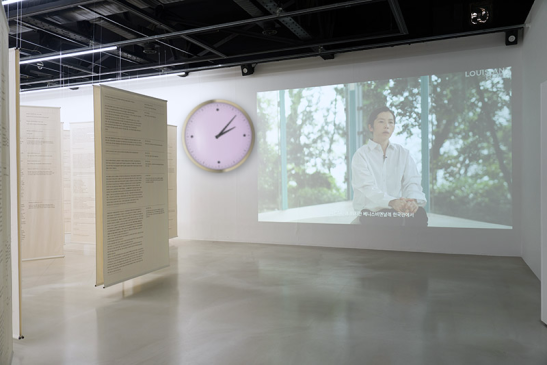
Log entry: h=2 m=7
